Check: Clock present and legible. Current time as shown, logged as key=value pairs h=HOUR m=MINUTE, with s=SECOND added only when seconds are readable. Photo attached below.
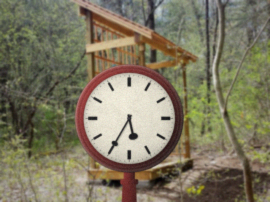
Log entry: h=5 m=35
